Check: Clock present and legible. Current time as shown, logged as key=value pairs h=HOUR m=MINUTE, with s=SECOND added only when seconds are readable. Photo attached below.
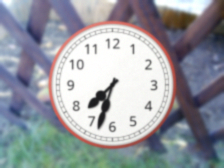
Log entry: h=7 m=33
